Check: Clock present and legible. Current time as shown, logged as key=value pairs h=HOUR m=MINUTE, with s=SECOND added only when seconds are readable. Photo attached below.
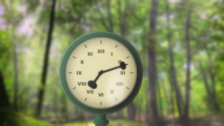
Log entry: h=7 m=12
